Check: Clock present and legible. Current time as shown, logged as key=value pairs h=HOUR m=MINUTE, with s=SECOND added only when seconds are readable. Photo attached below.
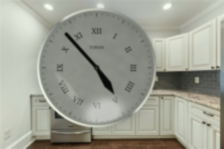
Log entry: h=4 m=53
